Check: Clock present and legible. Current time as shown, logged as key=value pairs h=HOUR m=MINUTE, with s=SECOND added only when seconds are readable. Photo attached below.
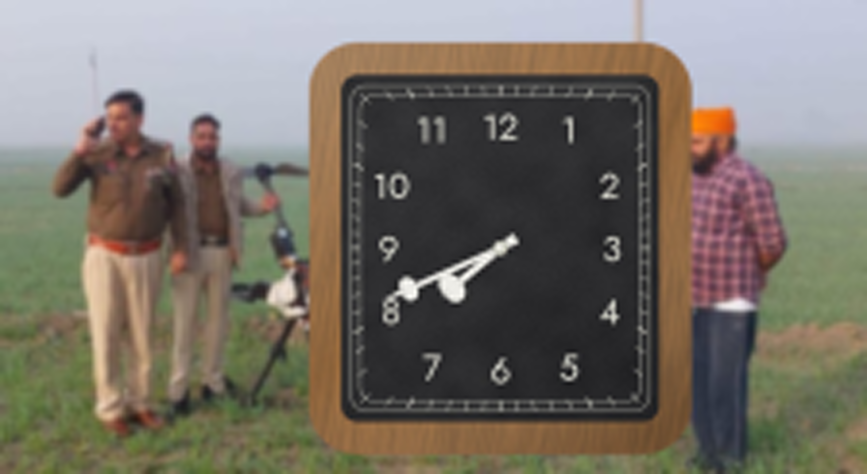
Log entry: h=7 m=41
